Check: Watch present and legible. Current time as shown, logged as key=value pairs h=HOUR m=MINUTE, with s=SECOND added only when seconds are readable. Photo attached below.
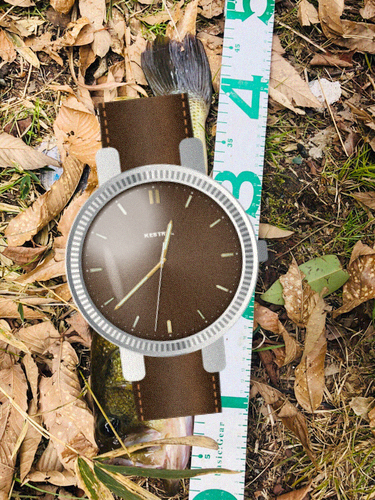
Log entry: h=12 m=38 s=32
